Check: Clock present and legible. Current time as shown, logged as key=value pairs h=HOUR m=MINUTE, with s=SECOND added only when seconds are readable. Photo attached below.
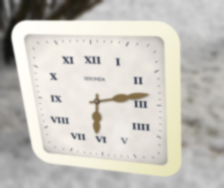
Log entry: h=6 m=13
